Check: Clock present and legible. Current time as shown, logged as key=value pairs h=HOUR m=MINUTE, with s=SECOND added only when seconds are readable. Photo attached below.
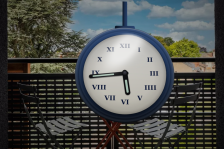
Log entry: h=5 m=44
